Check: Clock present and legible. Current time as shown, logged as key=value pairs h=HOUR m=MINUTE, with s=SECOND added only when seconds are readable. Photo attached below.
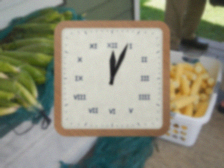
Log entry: h=12 m=4
